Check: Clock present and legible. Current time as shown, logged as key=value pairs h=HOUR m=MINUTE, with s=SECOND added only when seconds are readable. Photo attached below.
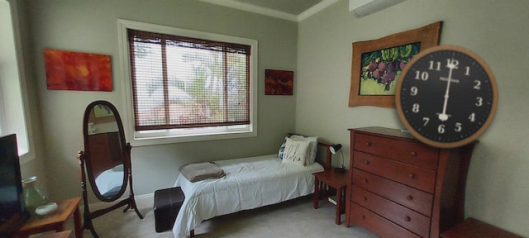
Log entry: h=6 m=0
